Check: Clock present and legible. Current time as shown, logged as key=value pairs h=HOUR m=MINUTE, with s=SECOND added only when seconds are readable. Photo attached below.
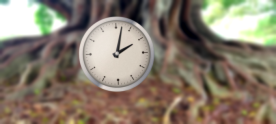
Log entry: h=2 m=2
